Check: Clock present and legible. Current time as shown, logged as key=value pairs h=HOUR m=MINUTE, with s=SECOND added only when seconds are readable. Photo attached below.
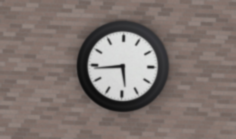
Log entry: h=5 m=44
